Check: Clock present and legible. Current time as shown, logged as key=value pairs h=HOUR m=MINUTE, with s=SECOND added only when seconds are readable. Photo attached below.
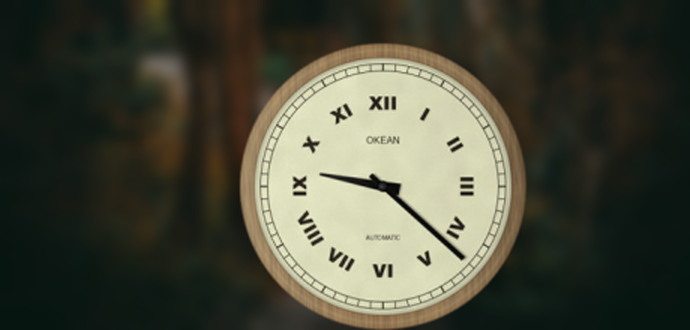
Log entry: h=9 m=22
